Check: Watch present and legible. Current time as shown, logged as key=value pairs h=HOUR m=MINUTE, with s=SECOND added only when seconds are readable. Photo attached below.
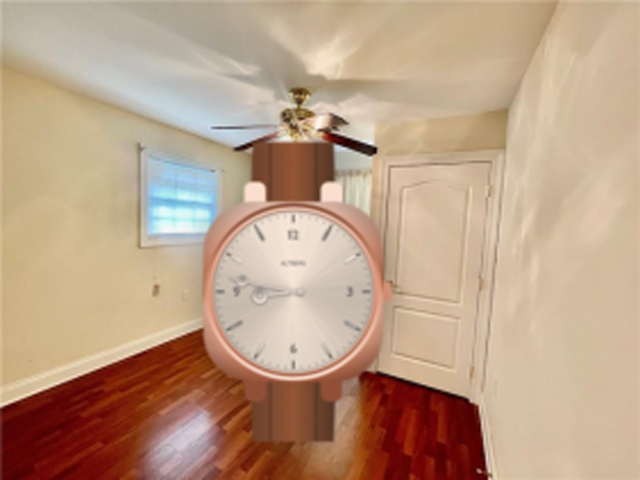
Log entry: h=8 m=47
